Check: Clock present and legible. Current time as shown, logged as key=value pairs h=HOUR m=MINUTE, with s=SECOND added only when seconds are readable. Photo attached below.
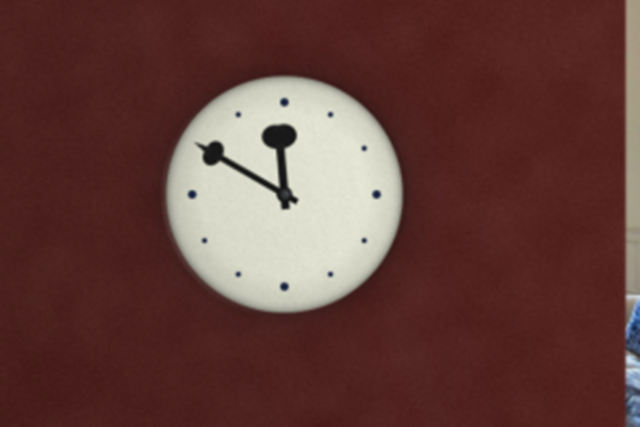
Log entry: h=11 m=50
